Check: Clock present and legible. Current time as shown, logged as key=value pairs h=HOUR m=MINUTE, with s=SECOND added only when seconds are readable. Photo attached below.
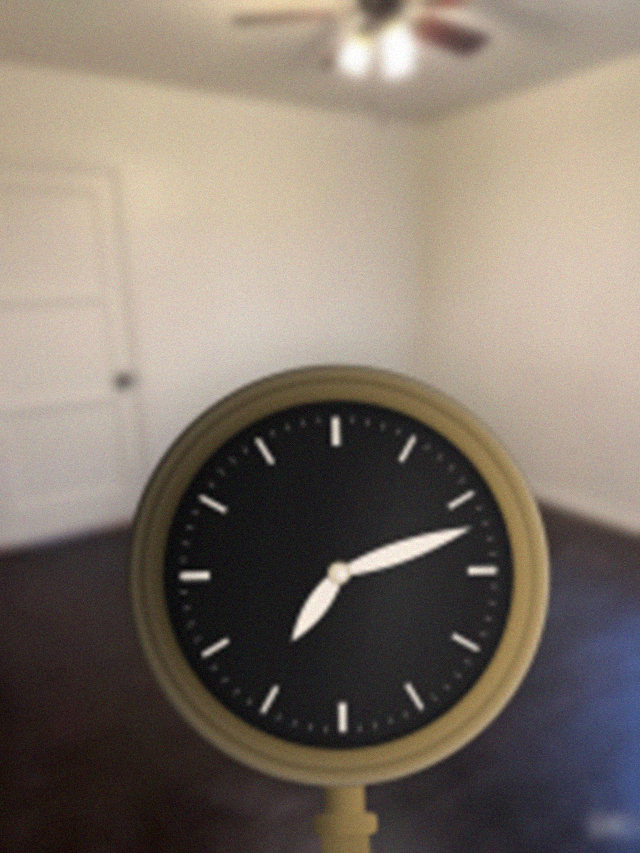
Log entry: h=7 m=12
